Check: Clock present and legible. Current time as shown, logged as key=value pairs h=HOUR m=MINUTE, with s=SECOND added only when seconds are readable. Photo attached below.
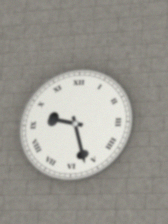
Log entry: h=9 m=27
